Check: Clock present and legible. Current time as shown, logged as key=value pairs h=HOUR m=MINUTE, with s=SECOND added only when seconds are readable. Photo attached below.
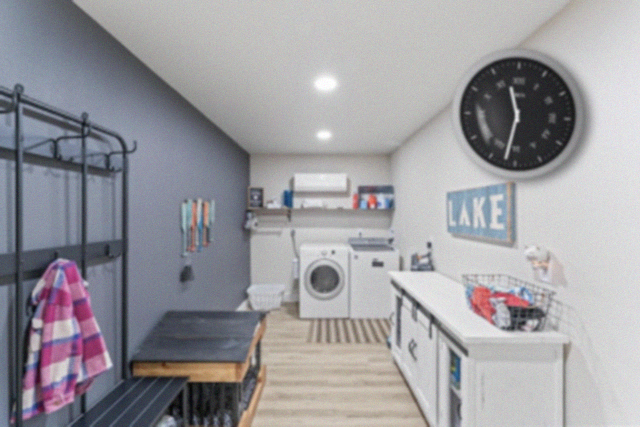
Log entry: h=11 m=32
